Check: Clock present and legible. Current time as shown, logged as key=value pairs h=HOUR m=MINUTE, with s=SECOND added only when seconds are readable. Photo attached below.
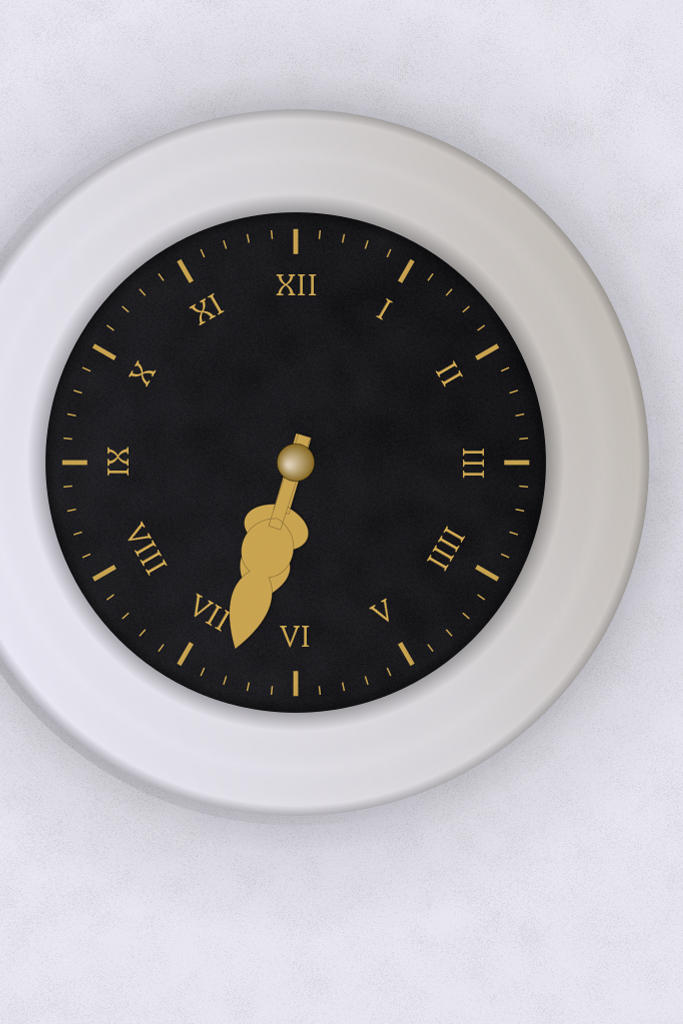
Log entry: h=6 m=33
